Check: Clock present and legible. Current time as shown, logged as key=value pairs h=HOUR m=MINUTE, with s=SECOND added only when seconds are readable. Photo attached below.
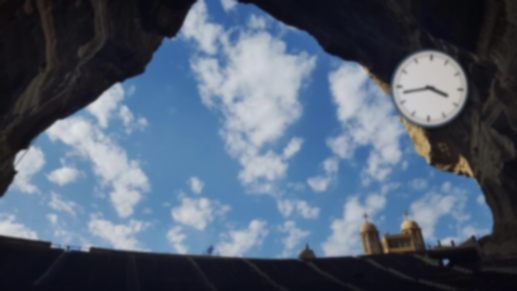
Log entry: h=3 m=43
